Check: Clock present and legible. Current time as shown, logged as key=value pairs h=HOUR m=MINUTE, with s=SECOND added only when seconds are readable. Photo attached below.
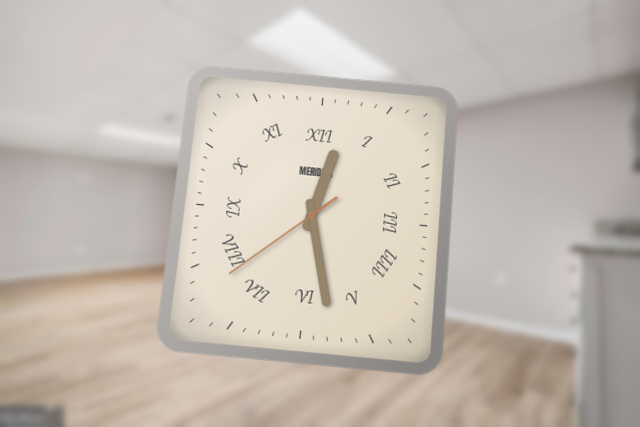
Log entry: h=12 m=27 s=38
